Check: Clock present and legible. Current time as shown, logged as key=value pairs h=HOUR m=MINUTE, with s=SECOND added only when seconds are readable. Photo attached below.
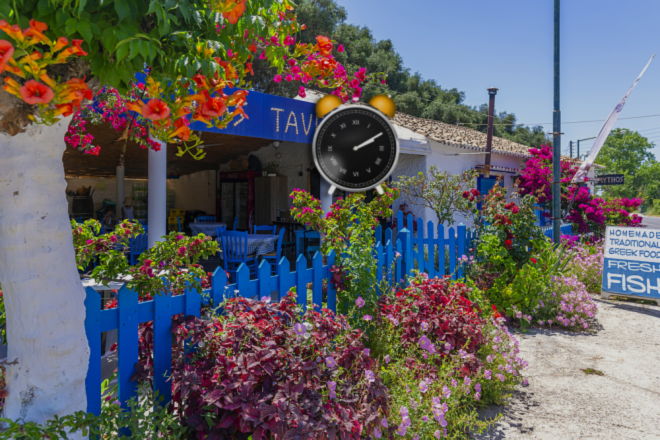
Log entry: h=2 m=10
